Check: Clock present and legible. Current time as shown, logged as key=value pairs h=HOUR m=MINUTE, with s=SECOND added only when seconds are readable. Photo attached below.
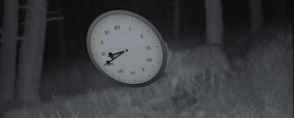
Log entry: h=8 m=41
